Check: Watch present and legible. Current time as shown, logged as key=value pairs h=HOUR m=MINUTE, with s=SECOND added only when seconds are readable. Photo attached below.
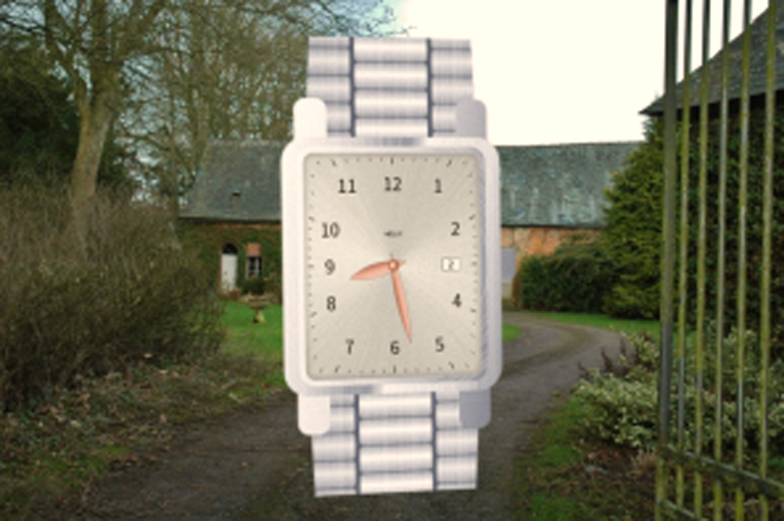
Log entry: h=8 m=28
